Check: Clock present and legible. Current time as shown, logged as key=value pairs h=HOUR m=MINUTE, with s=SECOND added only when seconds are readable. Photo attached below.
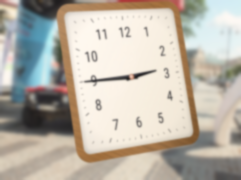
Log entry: h=2 m=45
